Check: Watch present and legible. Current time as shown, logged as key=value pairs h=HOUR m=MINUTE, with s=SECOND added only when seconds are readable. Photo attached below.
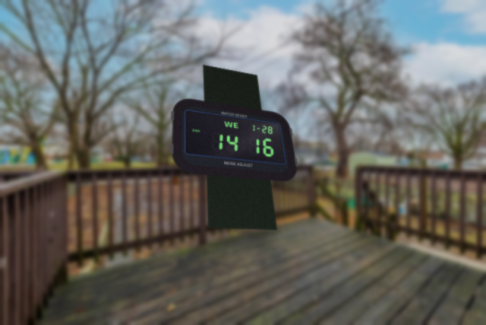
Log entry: h=14 m=16
